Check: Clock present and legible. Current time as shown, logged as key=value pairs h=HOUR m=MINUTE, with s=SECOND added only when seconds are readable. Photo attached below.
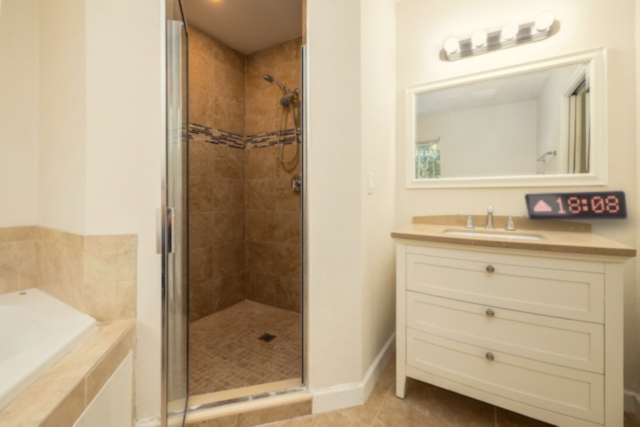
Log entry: h=18 m=8
